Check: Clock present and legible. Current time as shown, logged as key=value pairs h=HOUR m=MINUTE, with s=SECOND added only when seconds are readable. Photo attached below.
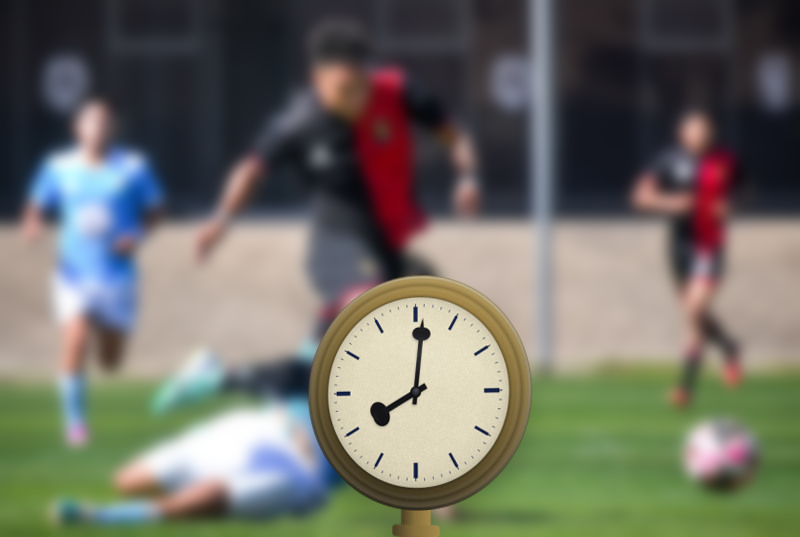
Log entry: h=8 m=1
